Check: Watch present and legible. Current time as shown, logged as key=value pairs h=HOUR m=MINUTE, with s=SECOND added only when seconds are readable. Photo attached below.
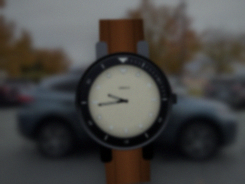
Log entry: h=9 m=44
